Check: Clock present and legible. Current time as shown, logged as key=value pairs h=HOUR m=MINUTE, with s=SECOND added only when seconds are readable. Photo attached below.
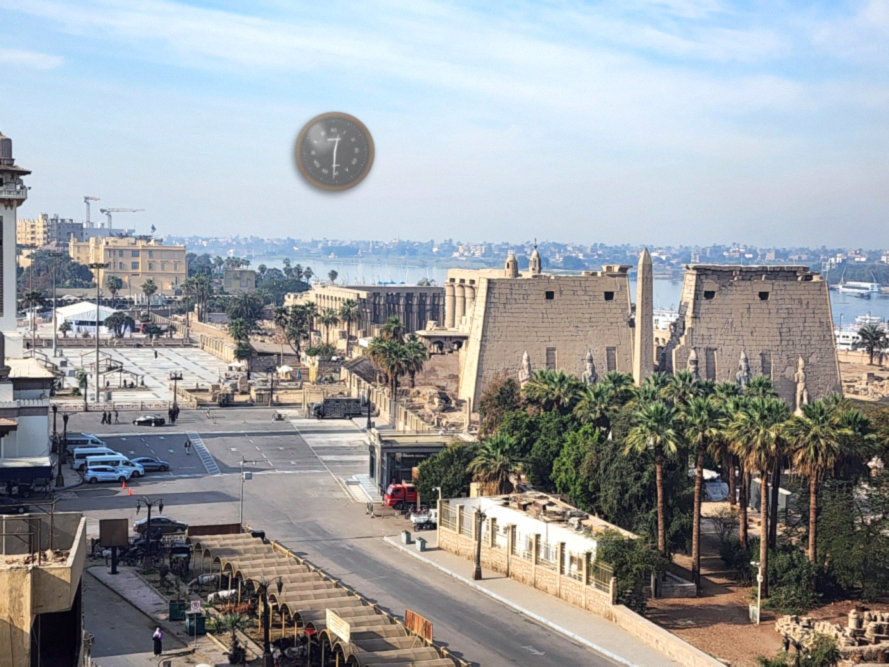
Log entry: h=12 m=31
